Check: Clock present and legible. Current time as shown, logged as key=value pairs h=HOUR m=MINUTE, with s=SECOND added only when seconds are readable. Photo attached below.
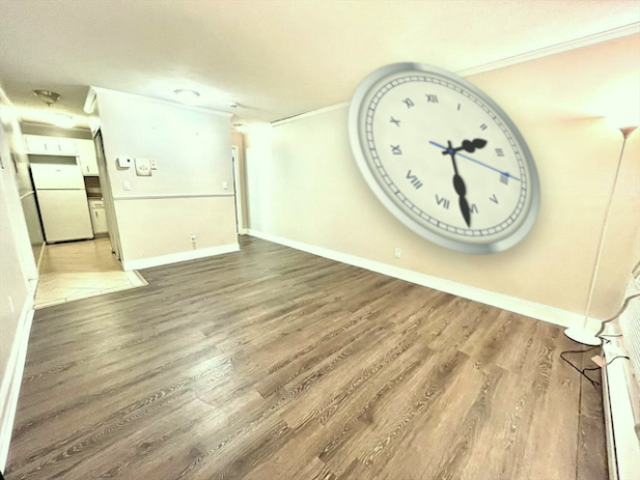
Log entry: h=2 m=31 s=19
